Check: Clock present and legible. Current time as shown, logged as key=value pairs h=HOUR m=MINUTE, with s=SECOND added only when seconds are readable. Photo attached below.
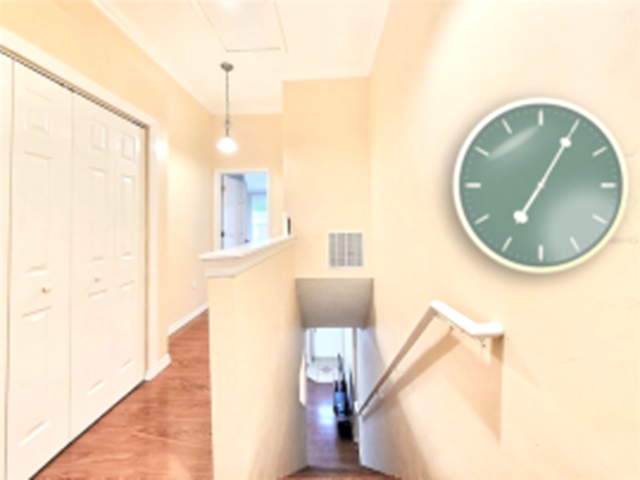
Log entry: h=7 m=5
